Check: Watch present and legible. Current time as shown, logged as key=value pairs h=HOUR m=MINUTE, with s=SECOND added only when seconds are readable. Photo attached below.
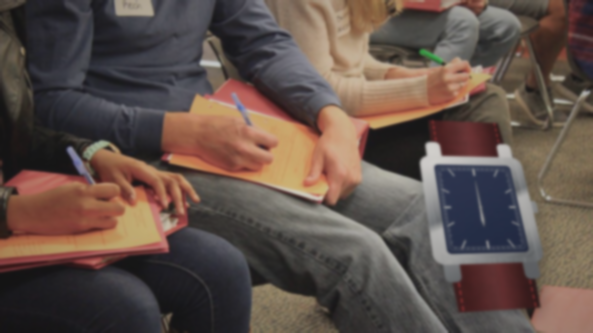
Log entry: h=6 m=0
